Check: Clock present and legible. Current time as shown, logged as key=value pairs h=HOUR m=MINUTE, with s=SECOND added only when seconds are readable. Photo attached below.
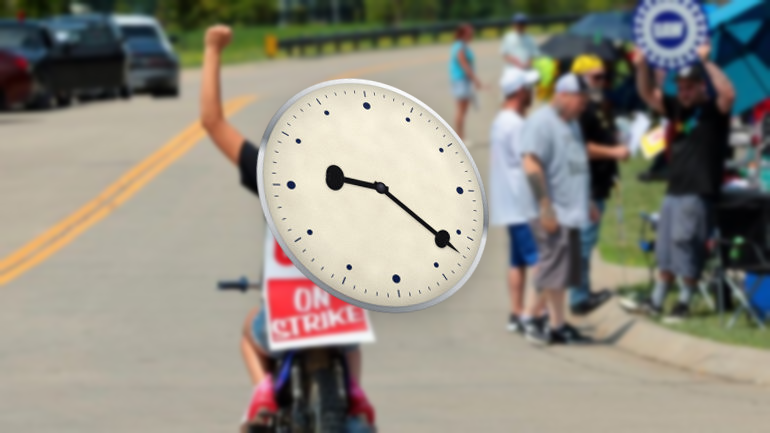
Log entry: h=9 m=22
